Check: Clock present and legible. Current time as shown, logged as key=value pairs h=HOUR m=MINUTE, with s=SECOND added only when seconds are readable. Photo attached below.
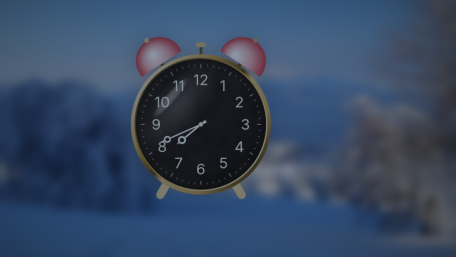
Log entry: h=7 m=41
